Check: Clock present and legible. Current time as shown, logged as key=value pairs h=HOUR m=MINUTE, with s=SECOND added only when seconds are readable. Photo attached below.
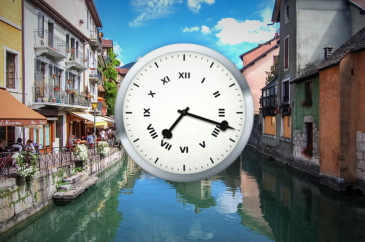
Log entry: h=7 m=18
